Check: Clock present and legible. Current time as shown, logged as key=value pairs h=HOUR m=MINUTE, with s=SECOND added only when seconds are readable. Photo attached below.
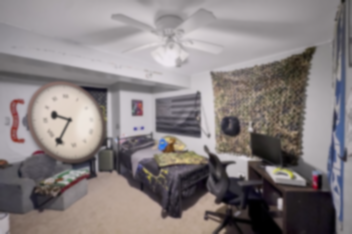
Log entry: h=9 m=36
